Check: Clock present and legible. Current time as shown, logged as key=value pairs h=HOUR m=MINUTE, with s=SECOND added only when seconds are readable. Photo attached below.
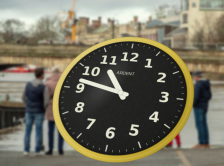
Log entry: h=10 m=47
